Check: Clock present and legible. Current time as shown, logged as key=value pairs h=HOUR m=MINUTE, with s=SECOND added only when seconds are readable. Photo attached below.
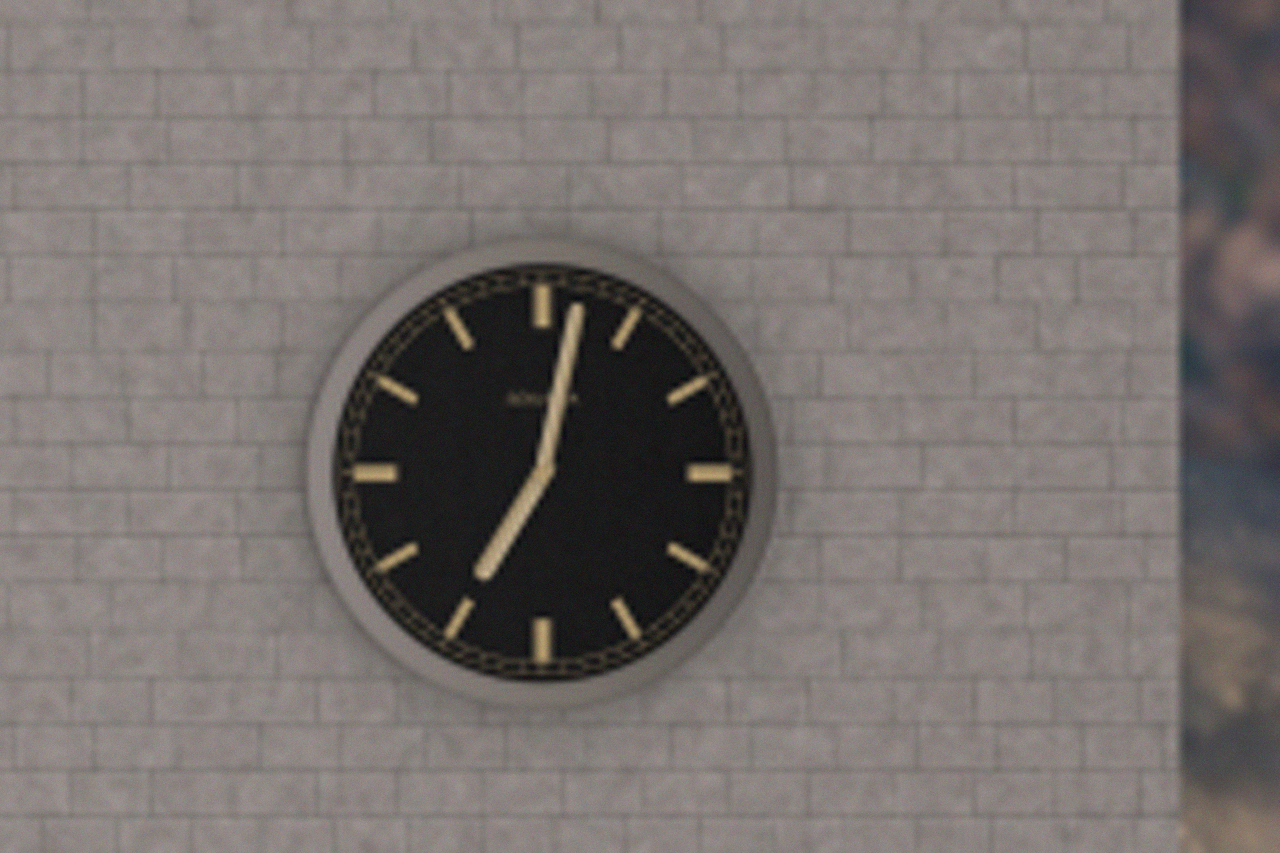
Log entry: h=7 m=2
